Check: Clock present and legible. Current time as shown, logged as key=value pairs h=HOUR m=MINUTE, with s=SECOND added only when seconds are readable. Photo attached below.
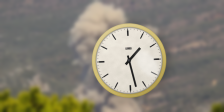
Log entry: h=1 m=28
